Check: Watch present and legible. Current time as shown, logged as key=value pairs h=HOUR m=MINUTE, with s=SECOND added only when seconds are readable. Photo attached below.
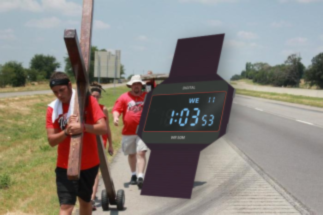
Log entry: h=1 m=3 s=53
